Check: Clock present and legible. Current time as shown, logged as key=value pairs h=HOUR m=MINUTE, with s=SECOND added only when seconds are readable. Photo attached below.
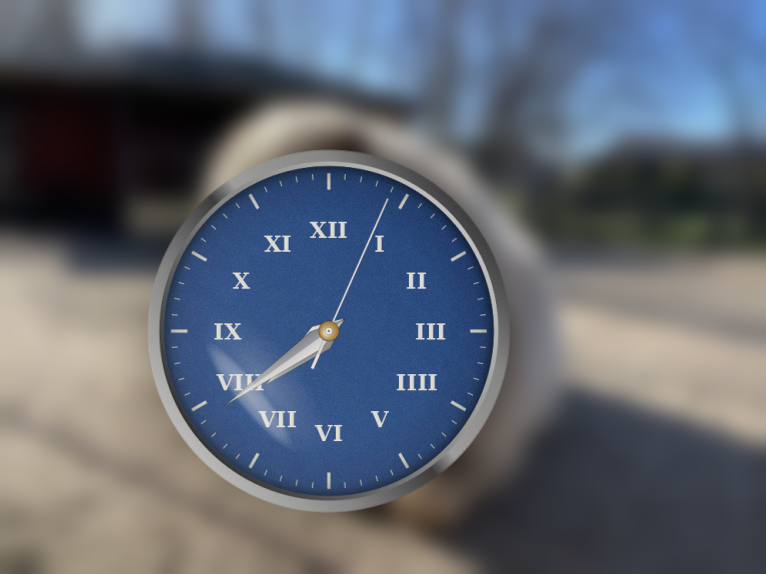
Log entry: h=7 m=39 s=4
